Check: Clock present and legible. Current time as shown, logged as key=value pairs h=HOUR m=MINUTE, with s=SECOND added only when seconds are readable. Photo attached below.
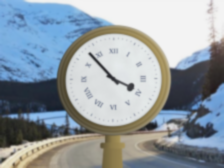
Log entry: h=3 m=53
